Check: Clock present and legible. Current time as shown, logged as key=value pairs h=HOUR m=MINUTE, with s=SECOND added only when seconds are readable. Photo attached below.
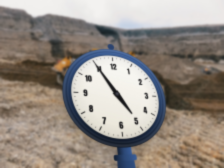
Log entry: h=4 m=55
